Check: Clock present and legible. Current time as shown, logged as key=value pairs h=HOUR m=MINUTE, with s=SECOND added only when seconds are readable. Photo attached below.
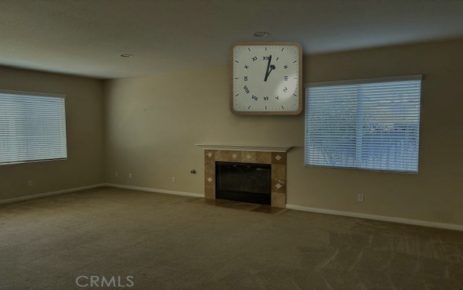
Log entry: h=1 m=2
